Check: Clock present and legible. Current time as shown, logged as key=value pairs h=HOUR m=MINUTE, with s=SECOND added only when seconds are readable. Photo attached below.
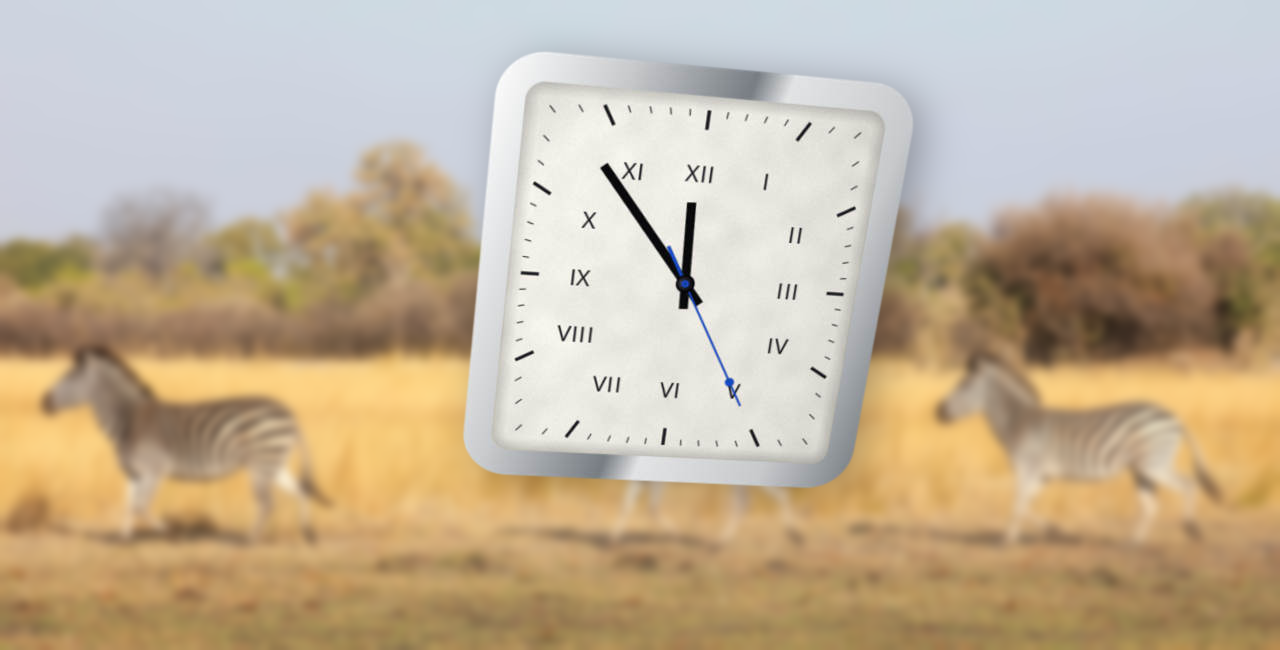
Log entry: h=11 m=53 s=25
